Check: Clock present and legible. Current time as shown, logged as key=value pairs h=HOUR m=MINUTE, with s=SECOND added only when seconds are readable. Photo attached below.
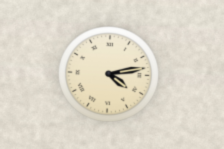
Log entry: h=4 m=13
